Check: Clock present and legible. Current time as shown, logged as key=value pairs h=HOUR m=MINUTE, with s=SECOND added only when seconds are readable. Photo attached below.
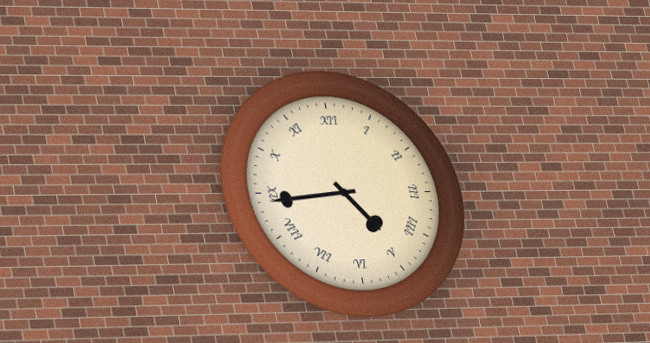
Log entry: h=4 m=44
